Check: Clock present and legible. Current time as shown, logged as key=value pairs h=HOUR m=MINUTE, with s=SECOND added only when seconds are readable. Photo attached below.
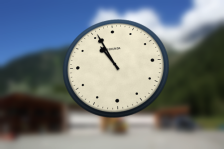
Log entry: h=10 m=56
